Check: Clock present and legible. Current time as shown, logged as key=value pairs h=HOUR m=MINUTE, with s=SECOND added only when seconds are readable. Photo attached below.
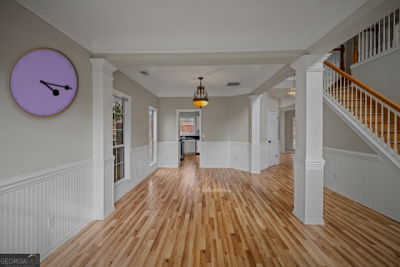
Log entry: h=4 m=17
